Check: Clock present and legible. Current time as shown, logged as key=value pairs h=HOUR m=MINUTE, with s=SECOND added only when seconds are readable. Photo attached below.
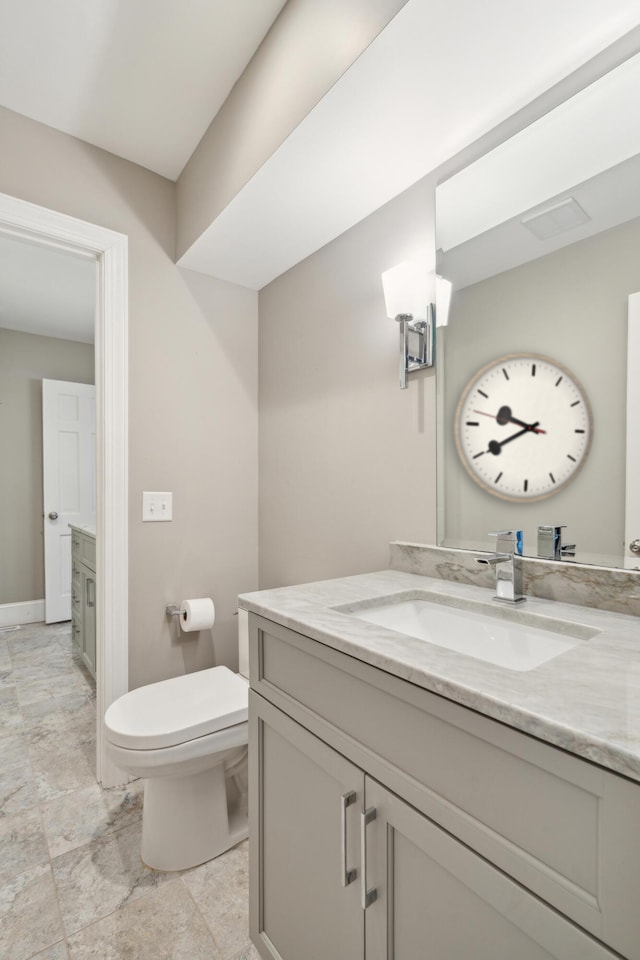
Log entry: h=9 m=39 s=47
